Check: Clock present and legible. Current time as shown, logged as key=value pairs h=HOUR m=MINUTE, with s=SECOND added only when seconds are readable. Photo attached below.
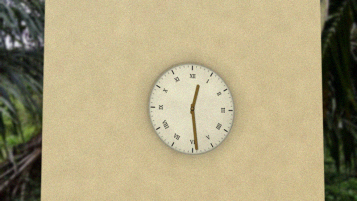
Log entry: h=12 m=29
